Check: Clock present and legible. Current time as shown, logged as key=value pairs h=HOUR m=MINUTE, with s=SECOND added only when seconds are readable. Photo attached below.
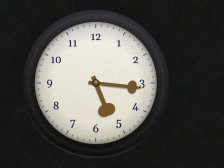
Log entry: h=5 m=16
